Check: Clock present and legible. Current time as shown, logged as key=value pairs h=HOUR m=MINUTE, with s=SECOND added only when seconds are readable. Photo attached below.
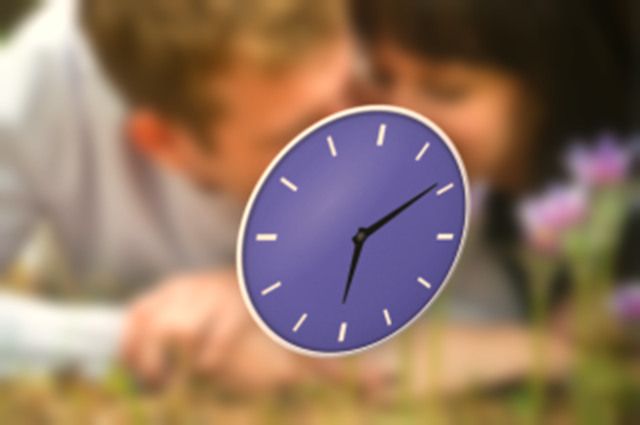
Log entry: h=6 m=9
